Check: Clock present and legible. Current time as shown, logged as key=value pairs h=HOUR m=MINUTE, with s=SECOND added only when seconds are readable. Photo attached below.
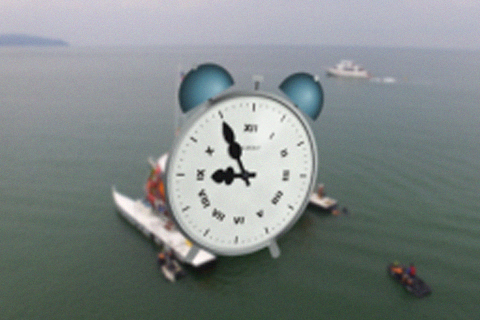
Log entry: h=8 m=55
